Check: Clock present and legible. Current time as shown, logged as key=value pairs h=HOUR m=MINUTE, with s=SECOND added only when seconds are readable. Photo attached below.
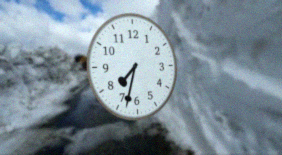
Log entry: h=7 m=33
